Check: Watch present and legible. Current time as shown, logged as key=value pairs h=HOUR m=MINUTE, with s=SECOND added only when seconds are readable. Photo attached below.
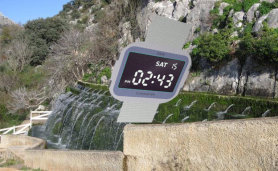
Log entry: h=2 m=43
